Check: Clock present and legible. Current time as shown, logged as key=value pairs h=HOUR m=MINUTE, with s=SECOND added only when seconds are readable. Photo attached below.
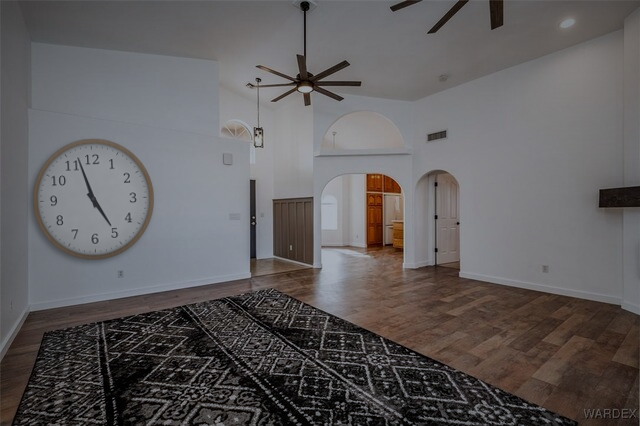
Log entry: h=4 m=57
